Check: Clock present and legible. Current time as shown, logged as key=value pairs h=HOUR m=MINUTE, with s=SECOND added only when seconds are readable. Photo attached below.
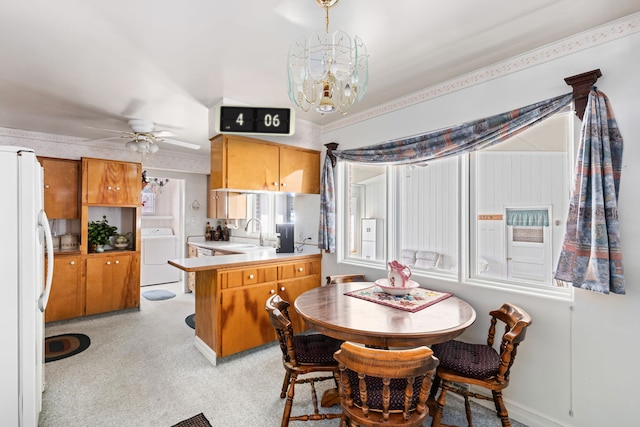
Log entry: h=4 m=6
